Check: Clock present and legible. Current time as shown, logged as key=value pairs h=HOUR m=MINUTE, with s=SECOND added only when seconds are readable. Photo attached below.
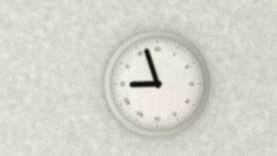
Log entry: h=8 m=57
